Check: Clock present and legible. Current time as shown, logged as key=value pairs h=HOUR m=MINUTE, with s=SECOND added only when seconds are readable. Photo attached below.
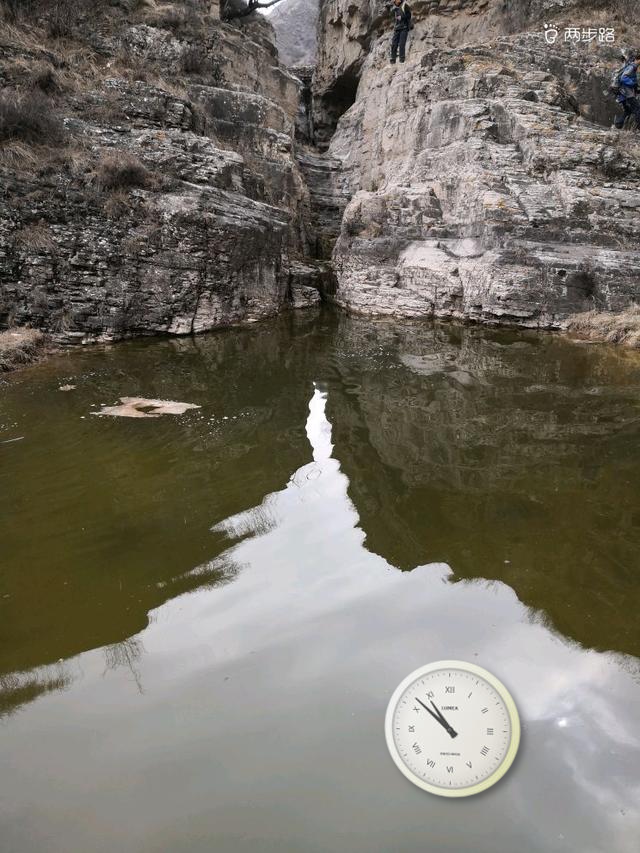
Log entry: h=10 m=52
